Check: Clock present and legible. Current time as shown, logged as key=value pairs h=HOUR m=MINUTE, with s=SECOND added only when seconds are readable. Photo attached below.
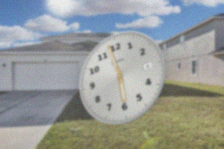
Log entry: h=5 m=58
